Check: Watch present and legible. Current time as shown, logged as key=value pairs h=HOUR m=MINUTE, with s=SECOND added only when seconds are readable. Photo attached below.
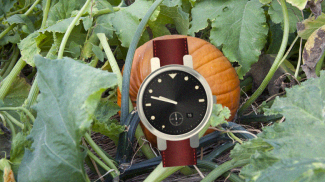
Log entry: h=9 m=48
